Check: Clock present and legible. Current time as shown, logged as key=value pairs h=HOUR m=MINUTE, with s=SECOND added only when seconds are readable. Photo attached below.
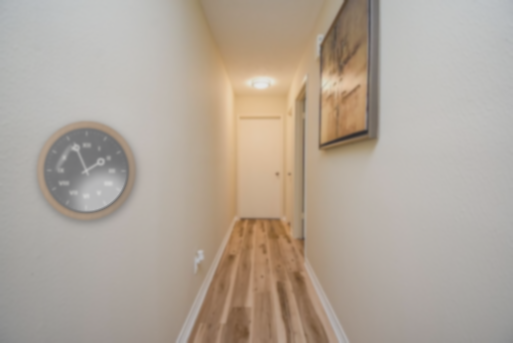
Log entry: h=1 m=56
